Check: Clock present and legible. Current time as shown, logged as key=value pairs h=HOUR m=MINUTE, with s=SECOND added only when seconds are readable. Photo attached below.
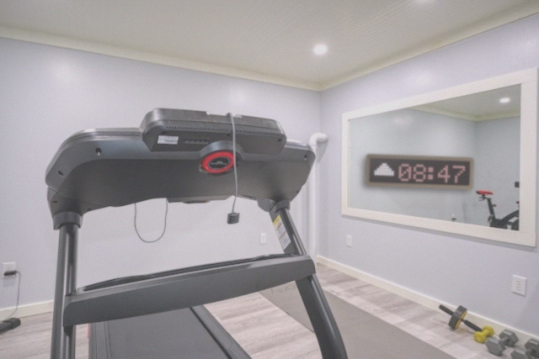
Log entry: h=8 m=47
